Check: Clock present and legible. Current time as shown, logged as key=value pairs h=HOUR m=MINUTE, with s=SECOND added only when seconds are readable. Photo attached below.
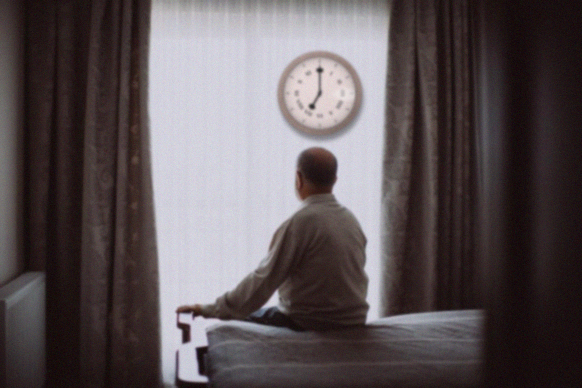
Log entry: h=7 m=0
